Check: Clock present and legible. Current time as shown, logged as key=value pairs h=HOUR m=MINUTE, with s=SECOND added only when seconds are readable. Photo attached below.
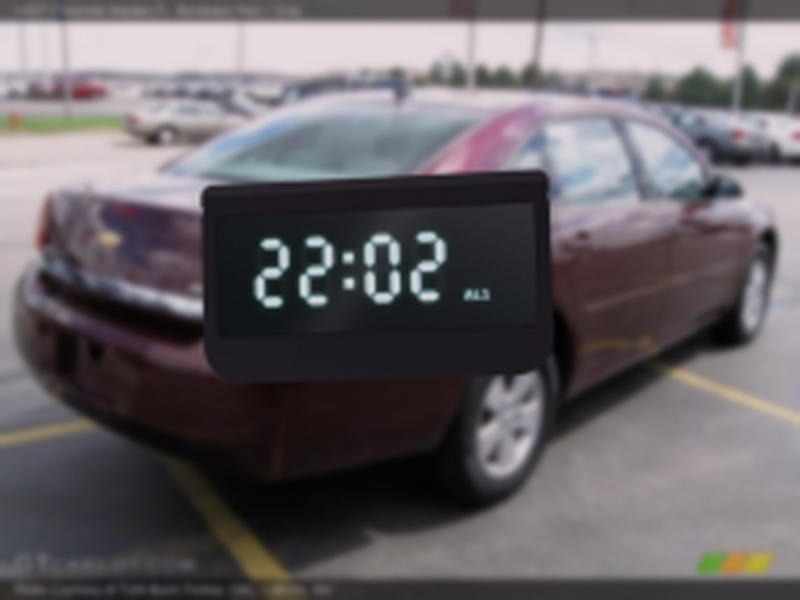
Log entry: h=22 m=2
